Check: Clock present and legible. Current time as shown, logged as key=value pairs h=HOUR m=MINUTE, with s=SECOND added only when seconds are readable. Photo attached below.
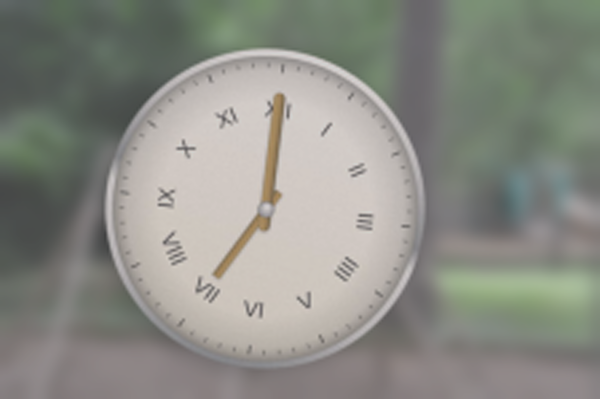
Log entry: h=7 m=0
